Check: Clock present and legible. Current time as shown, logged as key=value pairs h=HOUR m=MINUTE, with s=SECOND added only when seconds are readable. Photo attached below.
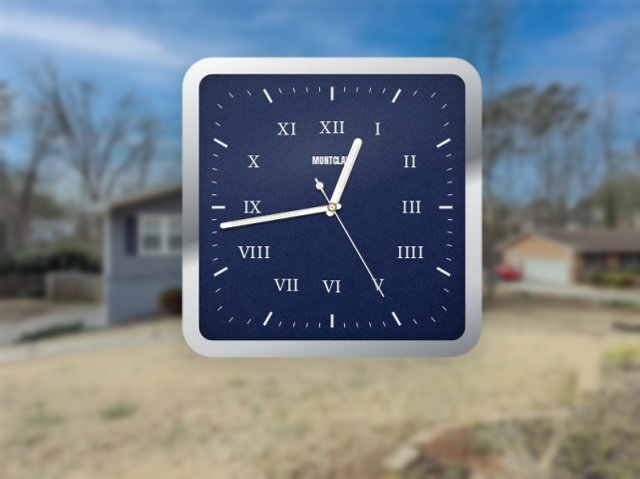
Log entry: h=12 m=43 s=25
